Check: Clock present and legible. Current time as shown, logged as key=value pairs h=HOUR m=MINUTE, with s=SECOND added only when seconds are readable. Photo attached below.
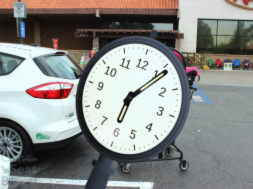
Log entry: h=6 m=6
